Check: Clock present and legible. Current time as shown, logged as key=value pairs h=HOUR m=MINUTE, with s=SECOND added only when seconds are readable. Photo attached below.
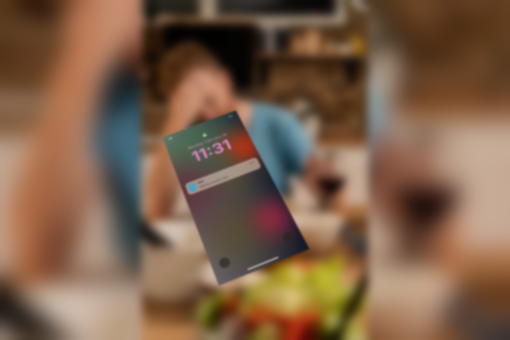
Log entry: h=11 m=31
